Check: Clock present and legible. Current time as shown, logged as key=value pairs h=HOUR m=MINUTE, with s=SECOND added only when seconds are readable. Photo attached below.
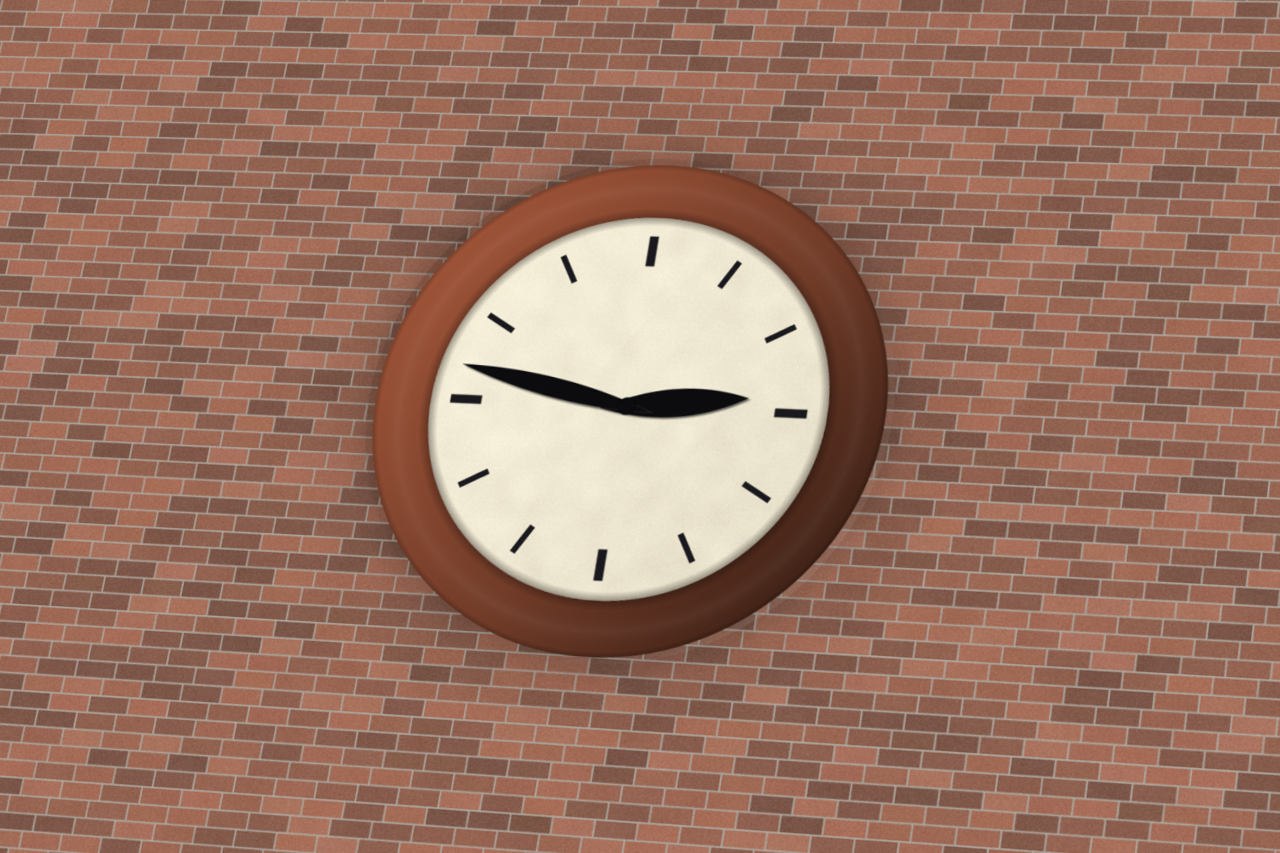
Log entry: h=2 m=47
